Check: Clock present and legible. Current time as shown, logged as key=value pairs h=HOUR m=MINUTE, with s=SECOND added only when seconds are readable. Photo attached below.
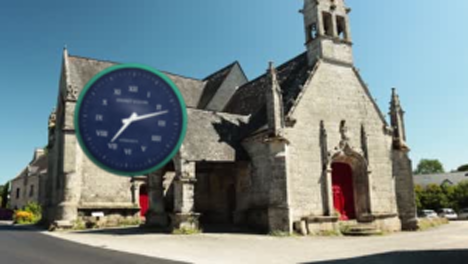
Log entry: h=7 m=12
